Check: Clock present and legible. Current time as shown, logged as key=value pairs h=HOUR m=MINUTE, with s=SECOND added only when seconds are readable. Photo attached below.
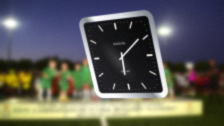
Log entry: h=6 m=9
